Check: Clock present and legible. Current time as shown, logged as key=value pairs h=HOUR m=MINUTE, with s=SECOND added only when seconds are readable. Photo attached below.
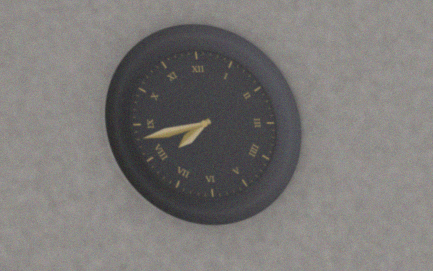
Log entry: h=7 m=43
